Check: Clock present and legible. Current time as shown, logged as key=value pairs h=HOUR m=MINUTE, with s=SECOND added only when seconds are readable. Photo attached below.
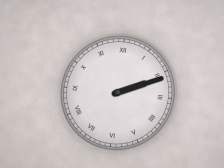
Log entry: h=2 m=11
